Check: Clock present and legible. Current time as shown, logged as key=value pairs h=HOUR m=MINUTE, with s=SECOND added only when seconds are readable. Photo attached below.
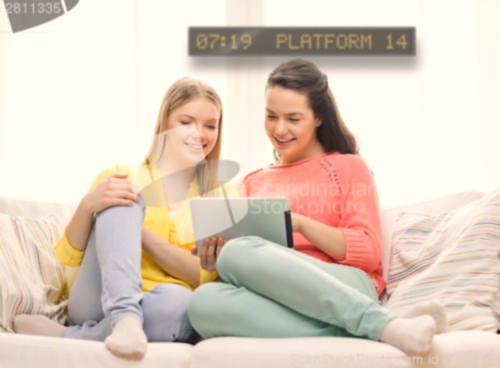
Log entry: h=7 m=19
